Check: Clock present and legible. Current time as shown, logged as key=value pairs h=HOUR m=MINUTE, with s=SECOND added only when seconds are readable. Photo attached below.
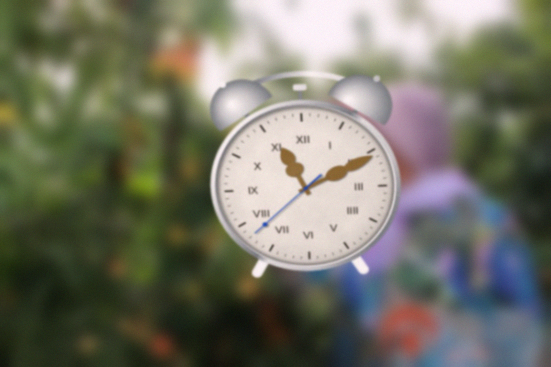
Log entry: h=11 m=10 s=38
